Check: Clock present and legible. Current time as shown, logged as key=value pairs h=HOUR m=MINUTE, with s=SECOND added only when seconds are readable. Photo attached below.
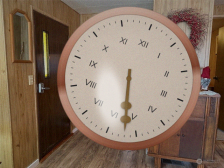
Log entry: h=5 m=27
